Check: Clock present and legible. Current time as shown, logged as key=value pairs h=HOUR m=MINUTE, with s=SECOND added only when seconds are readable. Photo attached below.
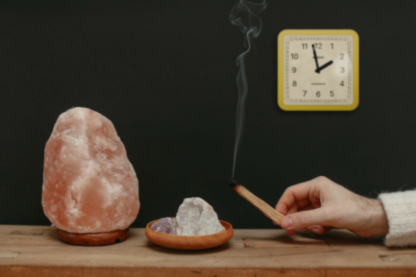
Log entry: h=1 m=58
